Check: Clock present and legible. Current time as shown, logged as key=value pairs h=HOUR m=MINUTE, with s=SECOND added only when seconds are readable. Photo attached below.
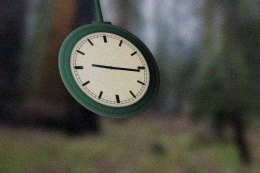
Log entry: h=9 m=16
